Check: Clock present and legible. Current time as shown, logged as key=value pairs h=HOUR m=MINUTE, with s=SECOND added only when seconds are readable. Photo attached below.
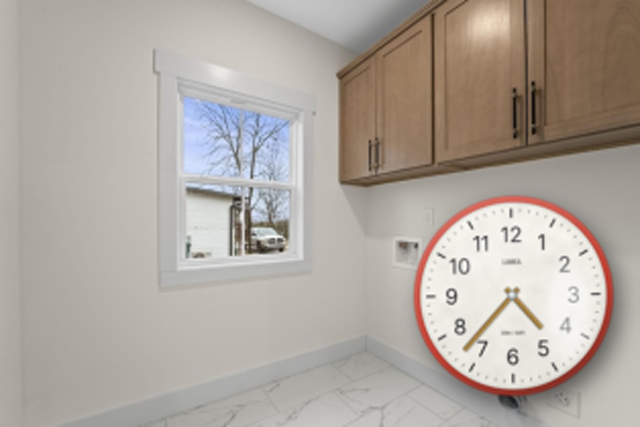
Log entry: h=4 m=37
